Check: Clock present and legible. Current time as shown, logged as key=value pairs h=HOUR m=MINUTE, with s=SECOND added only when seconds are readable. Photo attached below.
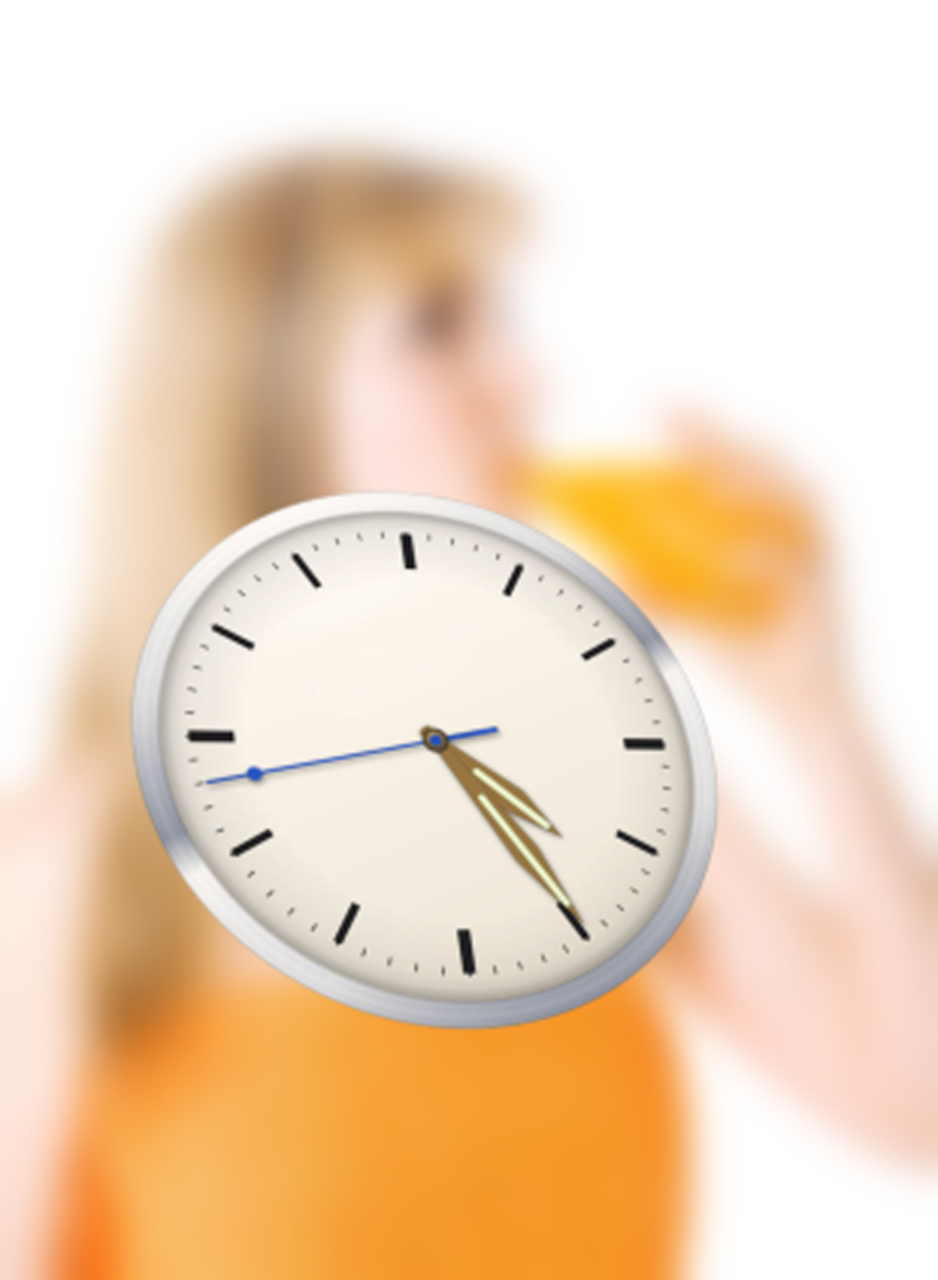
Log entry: h=4 m=24 s=43
